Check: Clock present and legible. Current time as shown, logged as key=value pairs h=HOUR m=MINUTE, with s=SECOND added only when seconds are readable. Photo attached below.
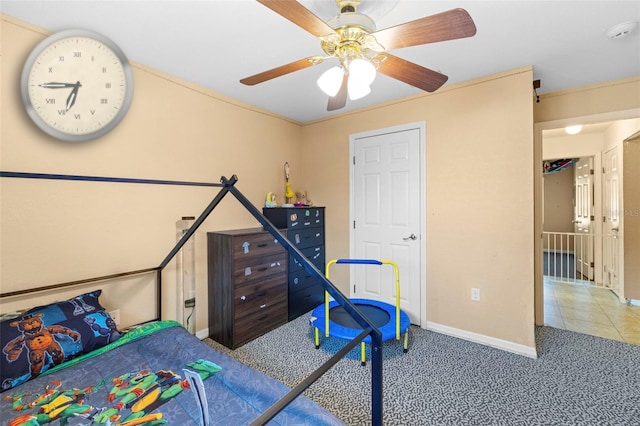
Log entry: h=6 m=45
